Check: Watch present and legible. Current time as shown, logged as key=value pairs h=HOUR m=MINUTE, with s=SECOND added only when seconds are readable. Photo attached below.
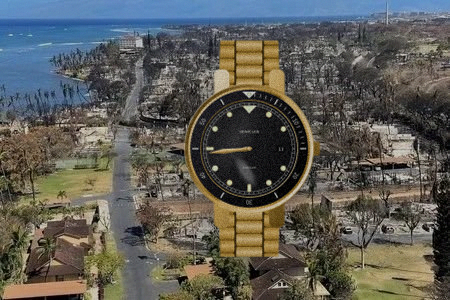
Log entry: h=8 m=44
